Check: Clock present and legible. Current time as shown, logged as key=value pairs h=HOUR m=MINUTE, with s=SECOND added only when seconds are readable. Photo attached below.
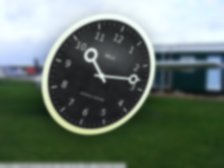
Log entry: h=10 m=13
